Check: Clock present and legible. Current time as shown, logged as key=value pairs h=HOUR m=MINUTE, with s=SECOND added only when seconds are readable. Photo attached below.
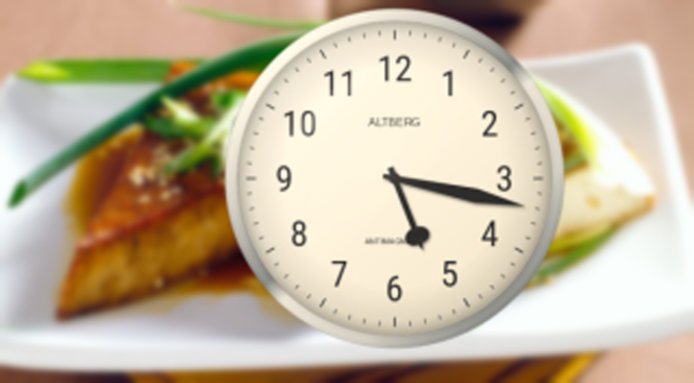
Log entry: h=5 m=17
